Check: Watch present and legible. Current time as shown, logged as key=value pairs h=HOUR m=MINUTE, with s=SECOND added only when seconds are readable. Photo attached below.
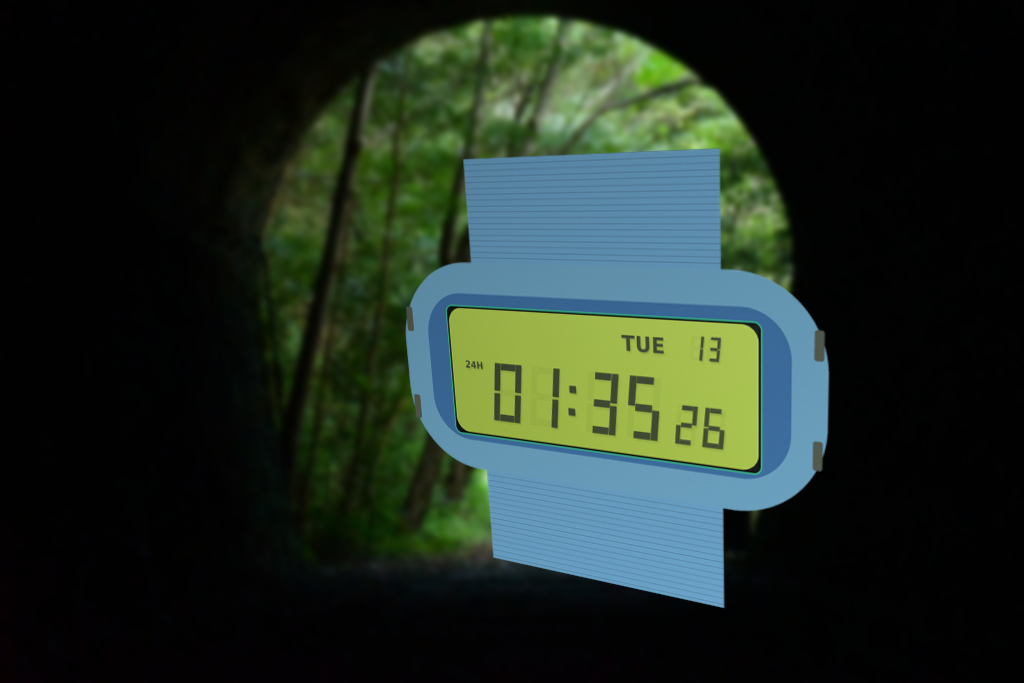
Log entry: h=1 m=35 s=26
